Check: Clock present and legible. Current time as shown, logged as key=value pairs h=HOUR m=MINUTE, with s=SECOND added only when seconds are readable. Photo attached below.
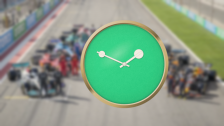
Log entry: h=1 m=49
